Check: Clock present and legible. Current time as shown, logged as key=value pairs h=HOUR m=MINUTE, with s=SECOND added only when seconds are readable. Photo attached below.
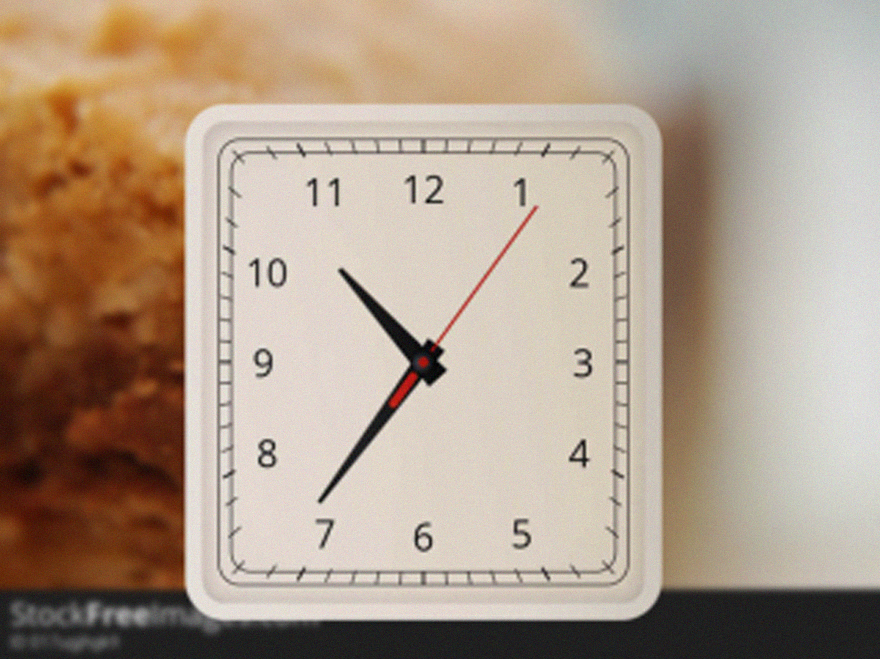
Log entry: h=10 m=36 s=6
